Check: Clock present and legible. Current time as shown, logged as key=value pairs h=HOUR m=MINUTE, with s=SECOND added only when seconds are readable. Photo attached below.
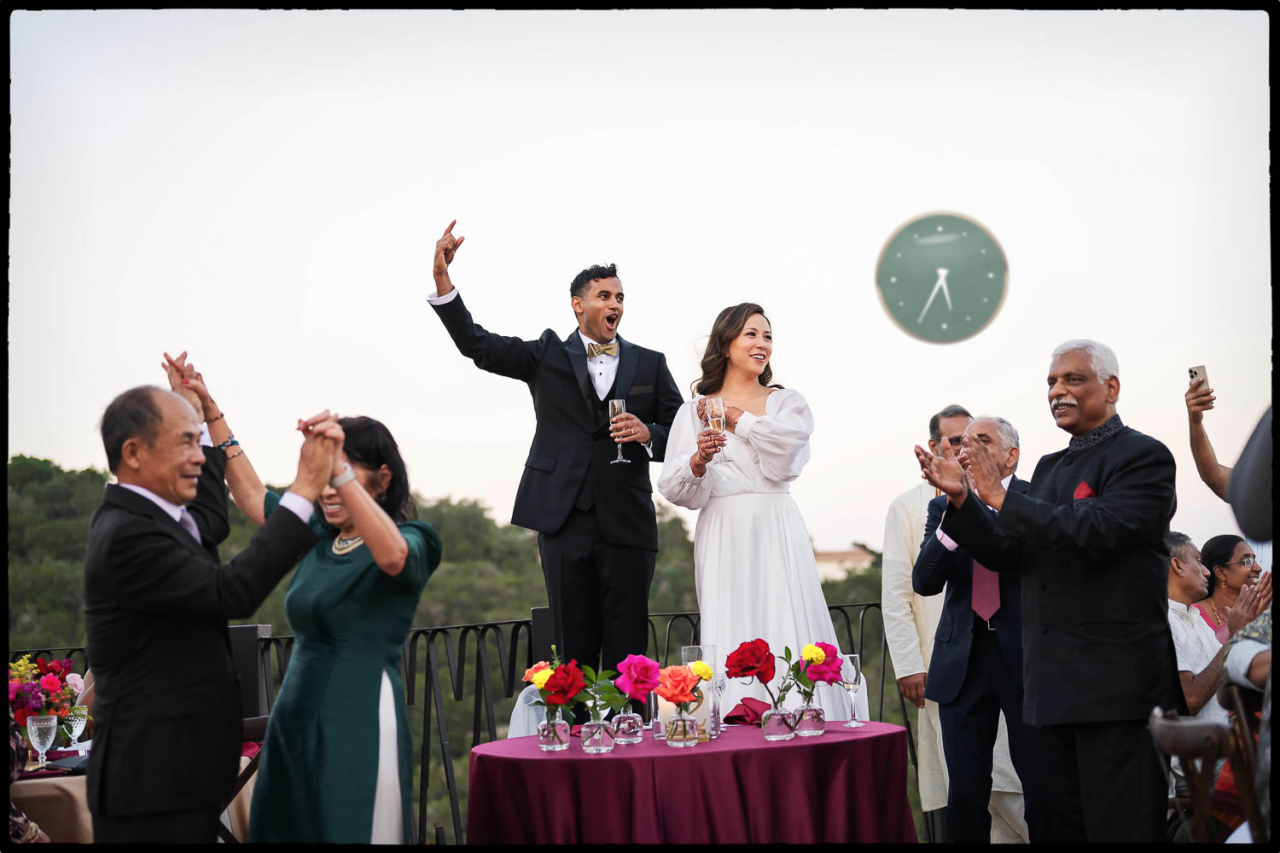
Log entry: h=5 m=35
